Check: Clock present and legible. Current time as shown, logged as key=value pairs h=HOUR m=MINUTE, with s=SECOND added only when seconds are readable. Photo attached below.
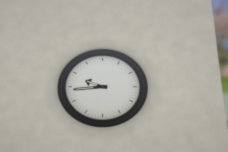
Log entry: h=9 m=44
